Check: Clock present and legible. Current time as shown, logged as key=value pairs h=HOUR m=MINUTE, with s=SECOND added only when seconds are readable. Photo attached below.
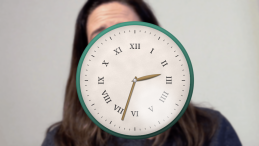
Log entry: h=2 m=33
